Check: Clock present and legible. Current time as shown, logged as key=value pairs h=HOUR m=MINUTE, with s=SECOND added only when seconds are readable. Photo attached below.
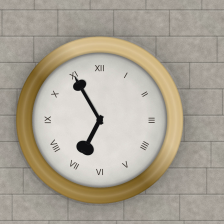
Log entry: h=6 m=55
